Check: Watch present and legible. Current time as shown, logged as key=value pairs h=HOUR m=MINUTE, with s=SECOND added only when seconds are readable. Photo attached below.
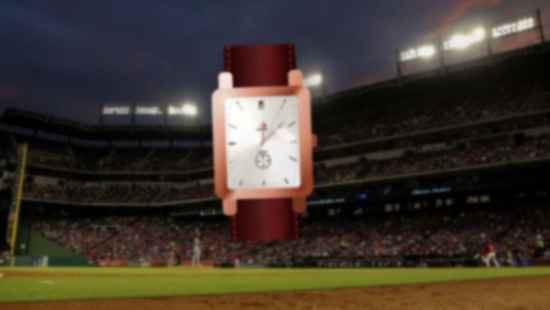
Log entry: h=12 m=8
